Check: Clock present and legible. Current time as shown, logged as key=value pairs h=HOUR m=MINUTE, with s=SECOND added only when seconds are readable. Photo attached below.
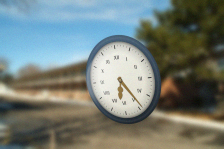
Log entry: h=6 m=24
